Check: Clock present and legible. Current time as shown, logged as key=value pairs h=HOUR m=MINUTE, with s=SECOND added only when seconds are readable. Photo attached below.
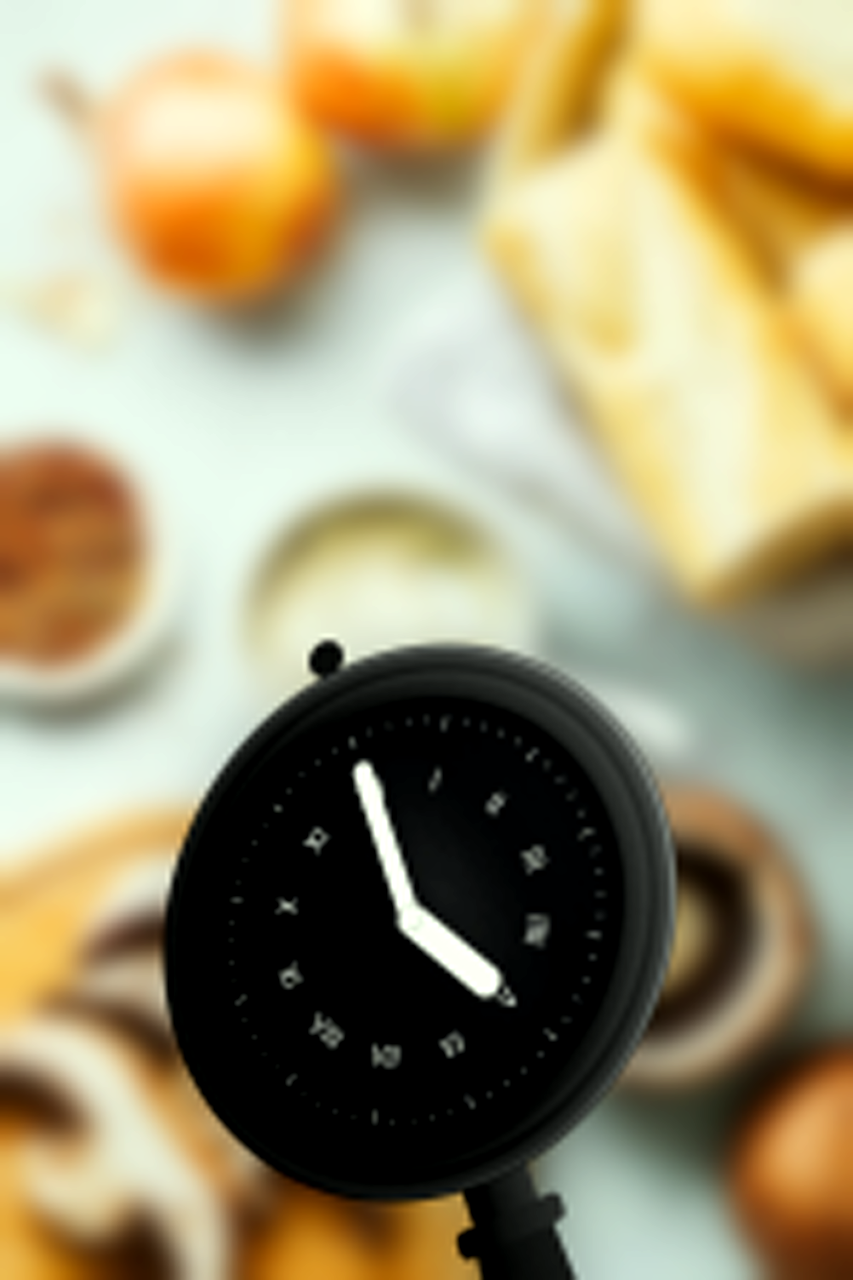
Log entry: h=5 m=0
